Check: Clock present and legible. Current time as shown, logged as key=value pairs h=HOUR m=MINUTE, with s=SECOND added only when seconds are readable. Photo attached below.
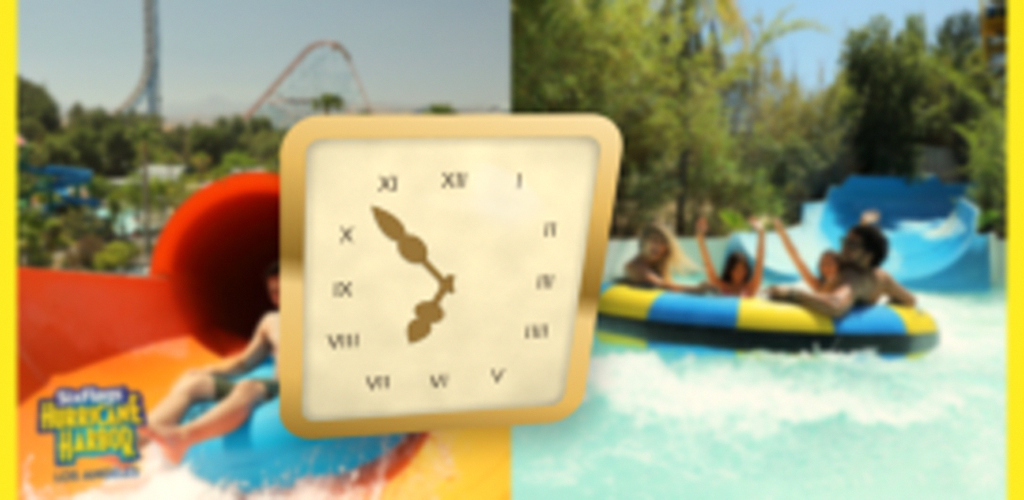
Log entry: h=6 m=53
